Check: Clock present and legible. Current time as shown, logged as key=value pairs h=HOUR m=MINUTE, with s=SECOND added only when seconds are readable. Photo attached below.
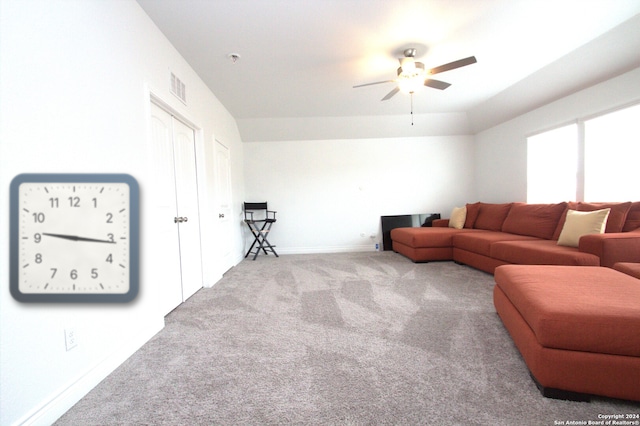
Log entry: h=9 m=16
